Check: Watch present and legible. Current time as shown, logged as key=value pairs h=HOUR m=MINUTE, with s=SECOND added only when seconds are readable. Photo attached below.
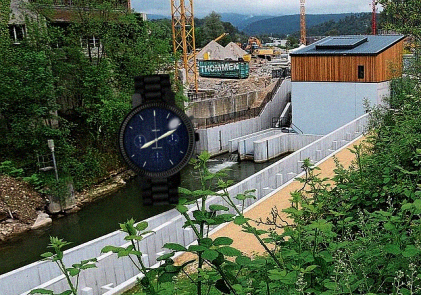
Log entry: h=8 m=11
